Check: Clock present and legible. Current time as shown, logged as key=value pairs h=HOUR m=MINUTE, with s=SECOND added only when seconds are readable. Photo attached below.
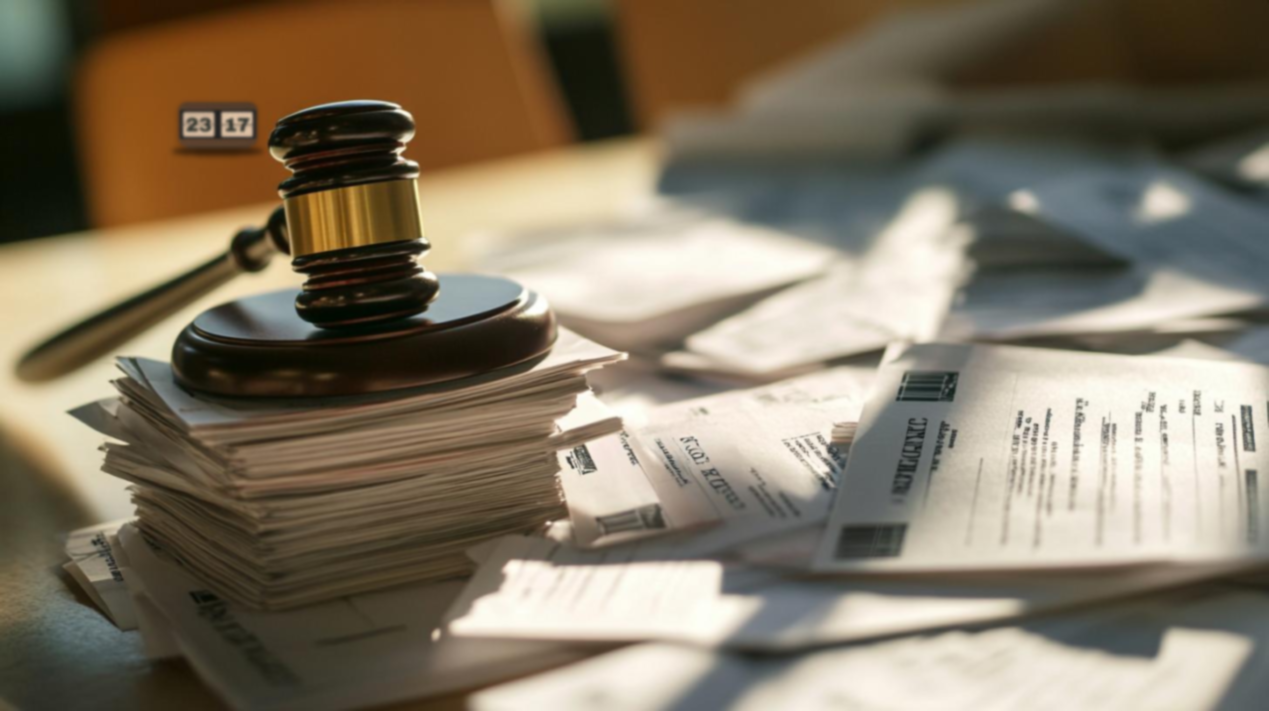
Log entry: h=23 m=17
